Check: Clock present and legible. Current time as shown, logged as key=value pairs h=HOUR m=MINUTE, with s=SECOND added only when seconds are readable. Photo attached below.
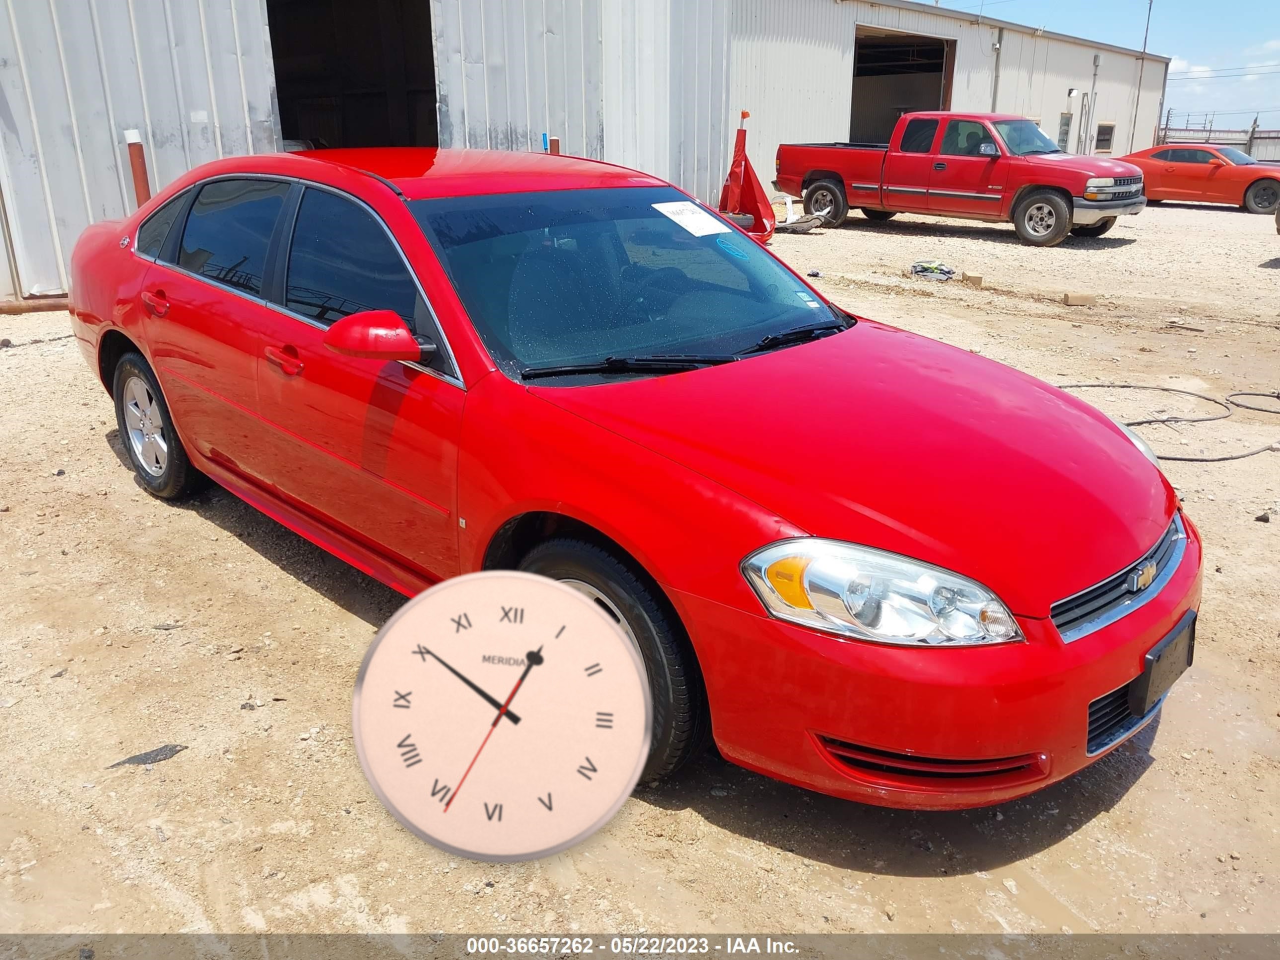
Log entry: h=12 m=50 s=34
